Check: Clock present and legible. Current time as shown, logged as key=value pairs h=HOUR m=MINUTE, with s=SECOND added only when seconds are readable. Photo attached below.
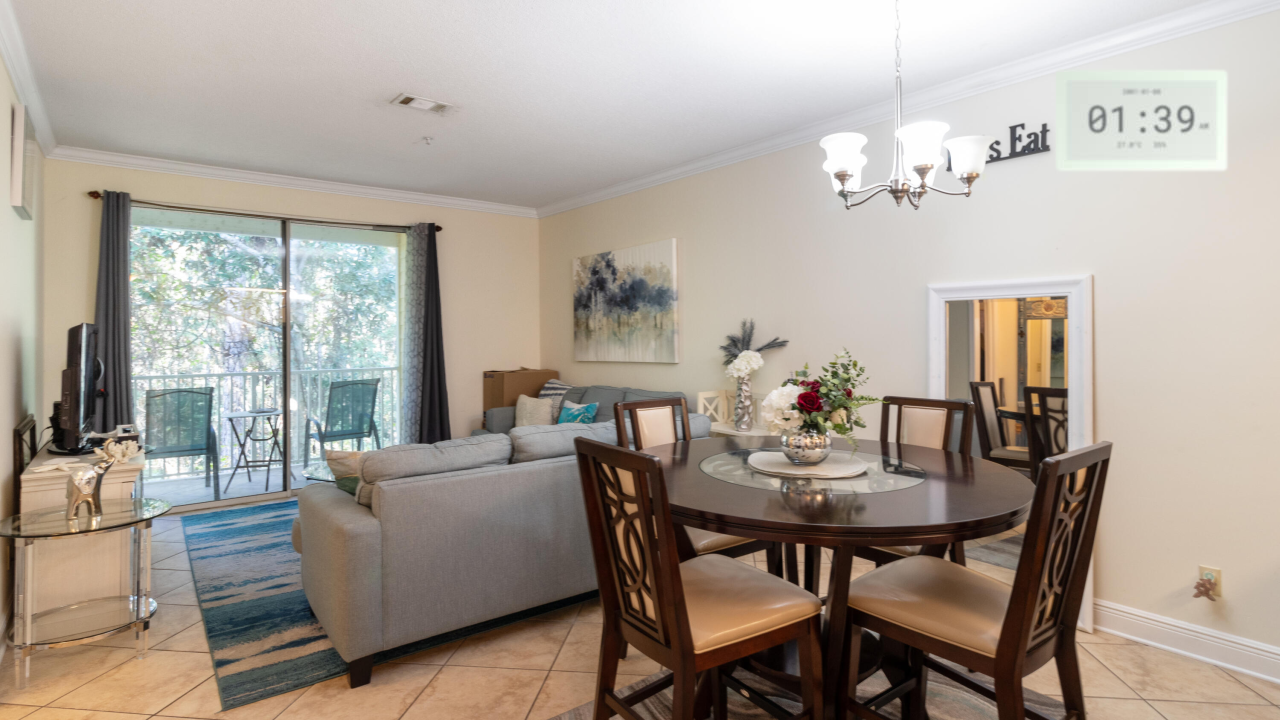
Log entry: h=1 m=39
